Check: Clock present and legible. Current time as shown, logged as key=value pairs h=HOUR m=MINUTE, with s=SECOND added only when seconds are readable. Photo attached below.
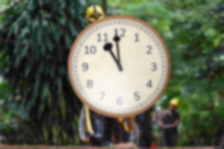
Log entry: h=10 m=59
